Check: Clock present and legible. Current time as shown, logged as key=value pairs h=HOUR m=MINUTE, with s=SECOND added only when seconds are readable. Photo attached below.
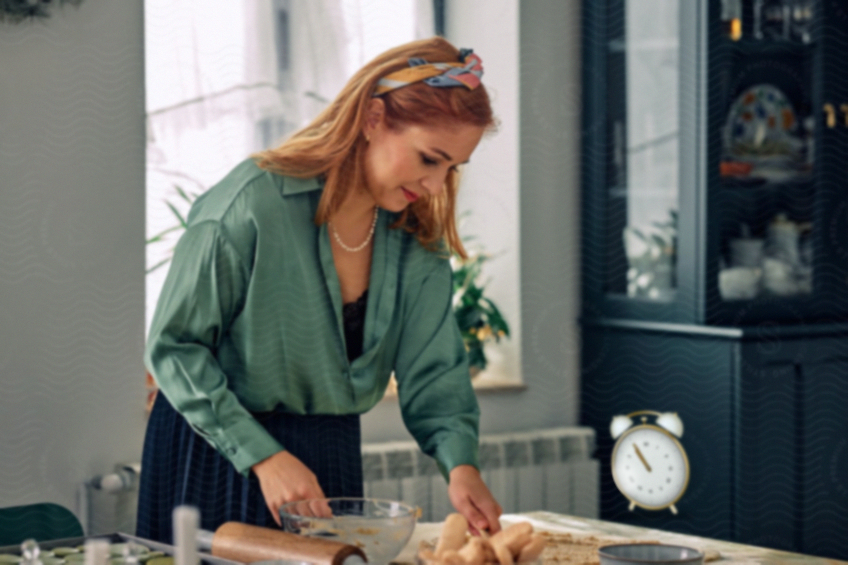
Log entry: h=10 m=55
